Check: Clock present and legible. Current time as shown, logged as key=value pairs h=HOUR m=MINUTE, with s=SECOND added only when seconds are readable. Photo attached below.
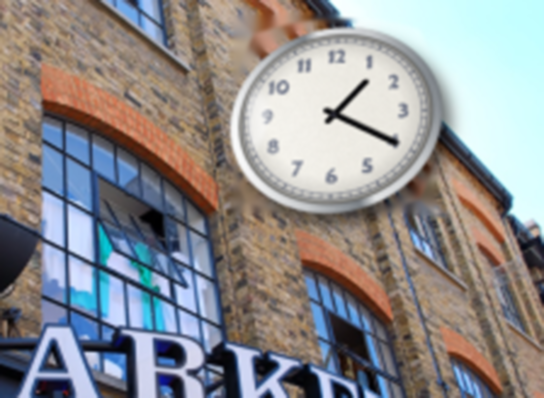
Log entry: h=1 m=20
